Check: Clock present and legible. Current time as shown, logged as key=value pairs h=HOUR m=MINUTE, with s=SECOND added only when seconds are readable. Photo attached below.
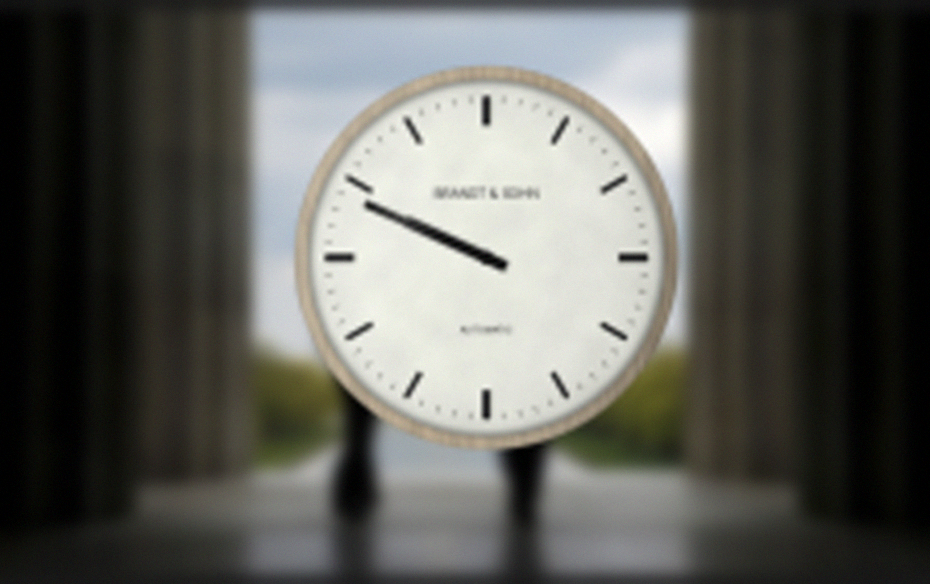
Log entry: h=9 m=49
